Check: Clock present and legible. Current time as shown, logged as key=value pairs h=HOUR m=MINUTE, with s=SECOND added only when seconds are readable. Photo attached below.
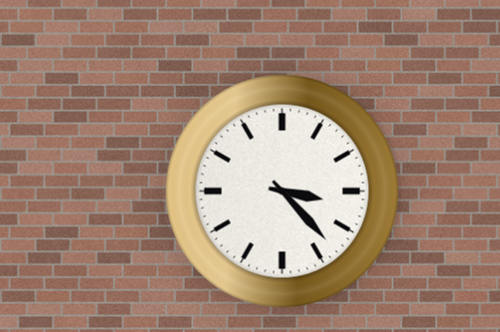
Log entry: h=3 m=23
